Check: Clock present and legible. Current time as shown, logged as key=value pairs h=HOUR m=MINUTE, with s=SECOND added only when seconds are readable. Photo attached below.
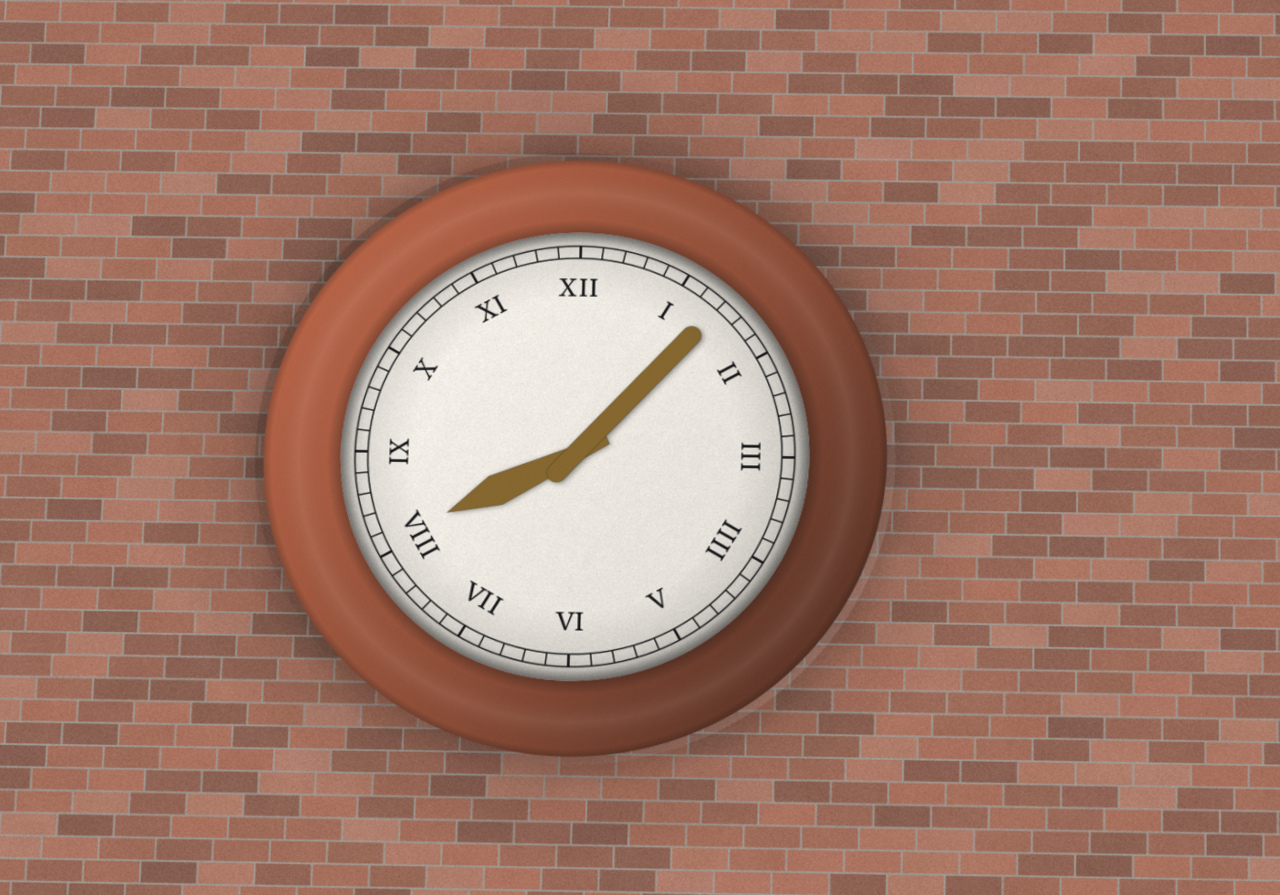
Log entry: h=8 m=7
